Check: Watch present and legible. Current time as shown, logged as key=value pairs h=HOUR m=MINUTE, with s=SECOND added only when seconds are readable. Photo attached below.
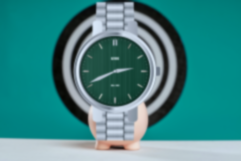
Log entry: h=2 m=41
